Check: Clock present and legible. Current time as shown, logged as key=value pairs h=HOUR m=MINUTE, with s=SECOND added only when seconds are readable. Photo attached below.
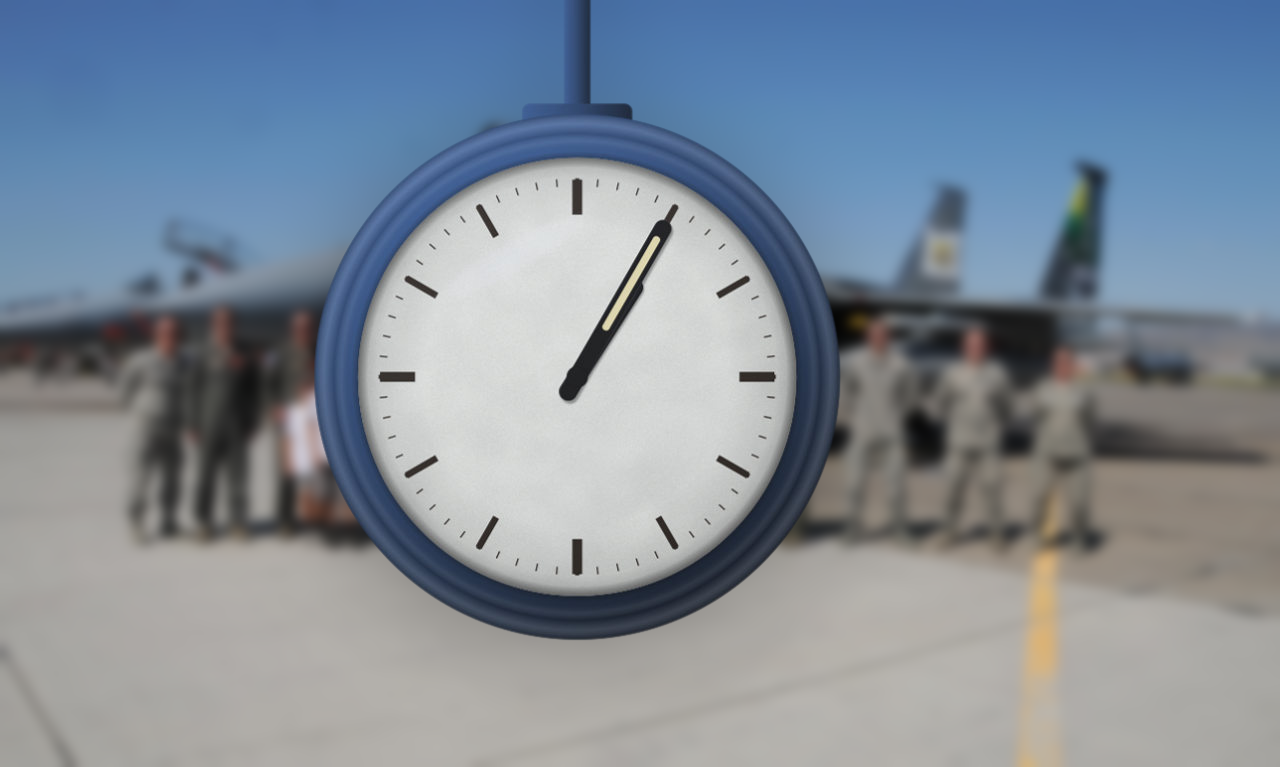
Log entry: h=1 m=5
